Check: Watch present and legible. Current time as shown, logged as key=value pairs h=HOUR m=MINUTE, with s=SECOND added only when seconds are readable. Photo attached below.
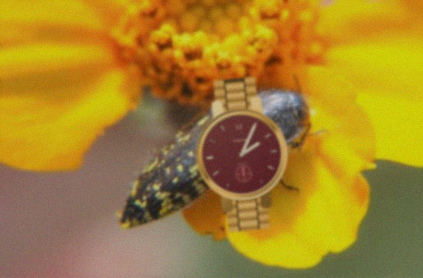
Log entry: h=2 m=5
